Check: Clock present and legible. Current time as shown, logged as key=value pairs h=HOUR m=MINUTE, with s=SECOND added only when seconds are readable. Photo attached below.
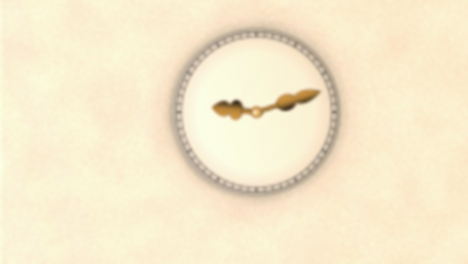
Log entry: h=9 m=12
